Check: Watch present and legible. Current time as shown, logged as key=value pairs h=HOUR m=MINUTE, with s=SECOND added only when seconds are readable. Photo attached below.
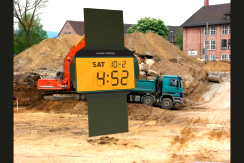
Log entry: h=4 m=52
